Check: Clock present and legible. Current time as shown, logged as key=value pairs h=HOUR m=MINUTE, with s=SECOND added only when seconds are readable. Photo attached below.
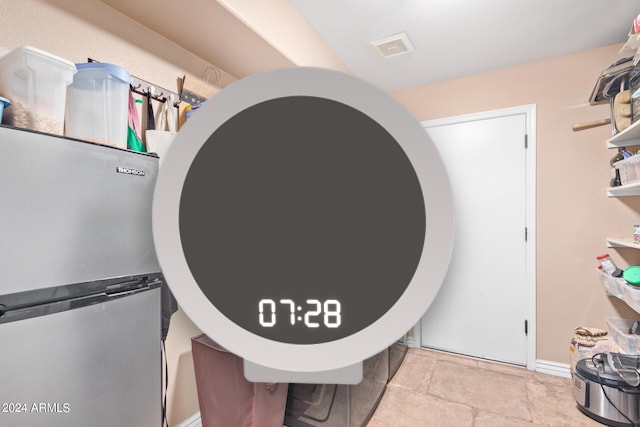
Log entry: h=7 m=28
